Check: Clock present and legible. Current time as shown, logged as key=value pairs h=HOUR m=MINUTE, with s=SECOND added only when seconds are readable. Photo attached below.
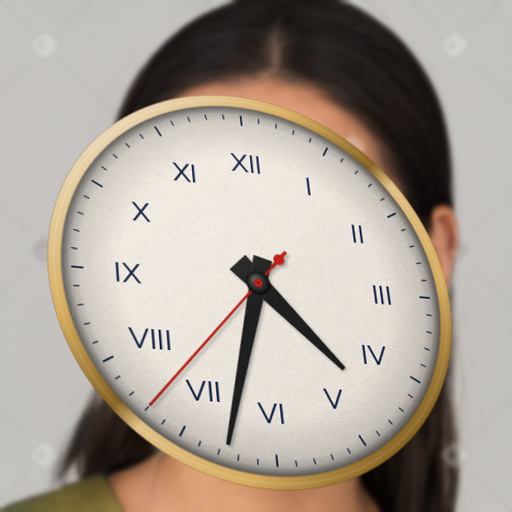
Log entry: h=4 m=32 s=37
